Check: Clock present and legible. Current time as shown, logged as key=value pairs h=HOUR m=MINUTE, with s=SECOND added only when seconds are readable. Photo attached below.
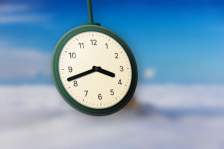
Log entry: h=3 m=42
